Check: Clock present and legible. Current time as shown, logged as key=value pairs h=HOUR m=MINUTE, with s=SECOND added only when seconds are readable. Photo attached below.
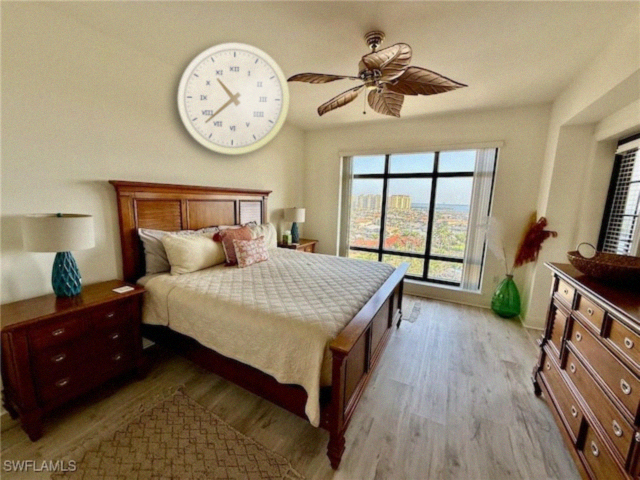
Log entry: h=10 m=38
